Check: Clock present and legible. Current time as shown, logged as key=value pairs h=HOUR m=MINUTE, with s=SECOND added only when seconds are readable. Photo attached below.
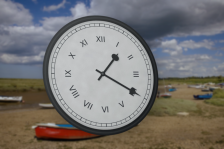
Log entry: h=1 m=20
